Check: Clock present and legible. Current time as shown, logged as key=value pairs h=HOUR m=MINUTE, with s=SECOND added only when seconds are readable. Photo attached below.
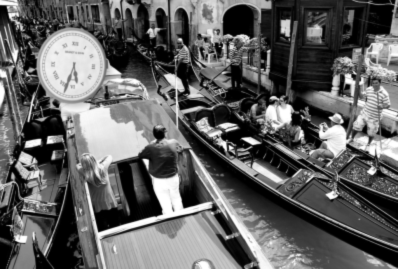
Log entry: h=5 m=33
